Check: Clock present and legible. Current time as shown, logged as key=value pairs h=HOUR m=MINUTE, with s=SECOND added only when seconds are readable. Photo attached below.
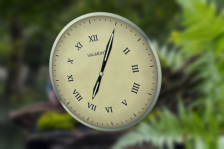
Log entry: h=7 m=5
